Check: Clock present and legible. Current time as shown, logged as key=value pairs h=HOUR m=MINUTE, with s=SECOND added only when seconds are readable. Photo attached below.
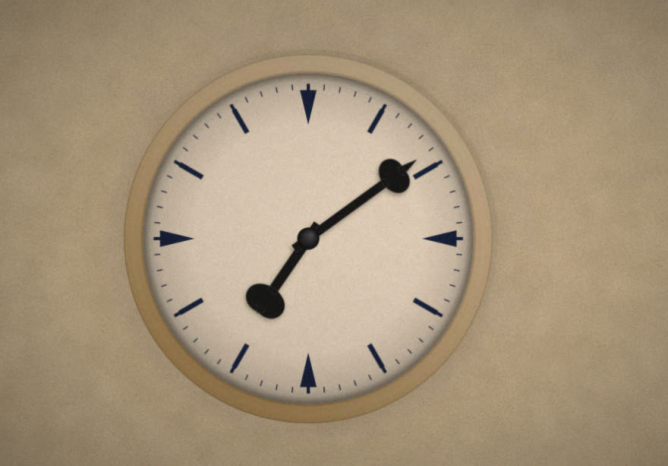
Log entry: h=7 m=9
